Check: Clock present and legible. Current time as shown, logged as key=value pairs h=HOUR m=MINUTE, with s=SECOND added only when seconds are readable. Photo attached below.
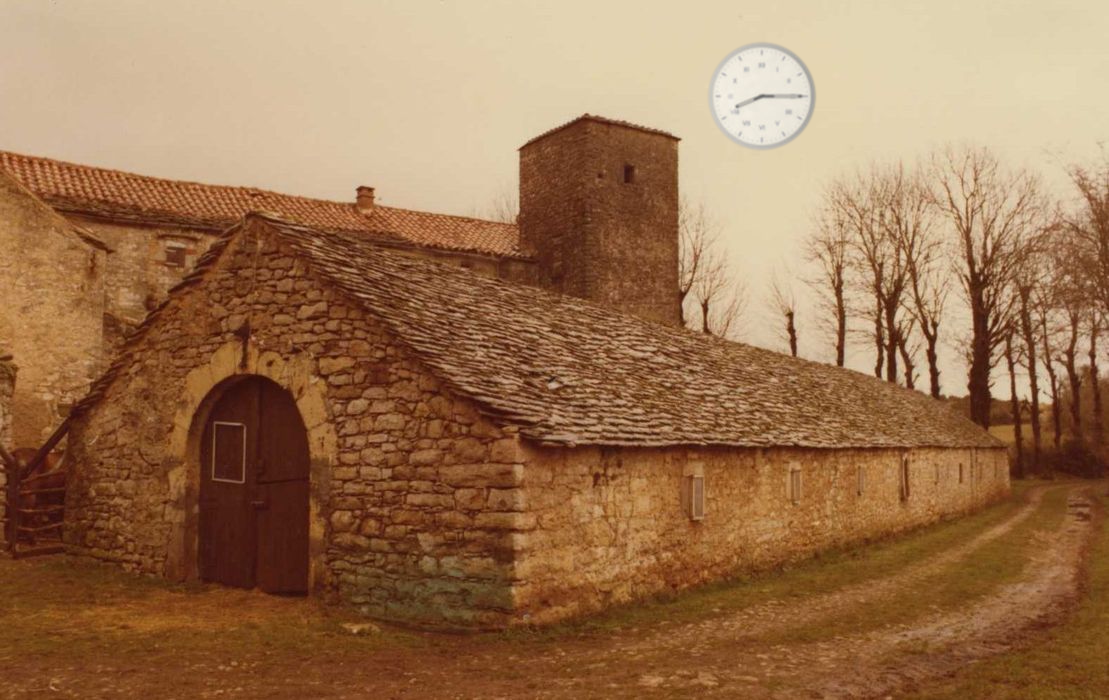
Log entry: h=8 m=15
